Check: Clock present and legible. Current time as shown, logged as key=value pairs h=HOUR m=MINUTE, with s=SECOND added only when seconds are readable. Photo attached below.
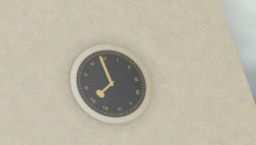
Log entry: h=7 m=59
